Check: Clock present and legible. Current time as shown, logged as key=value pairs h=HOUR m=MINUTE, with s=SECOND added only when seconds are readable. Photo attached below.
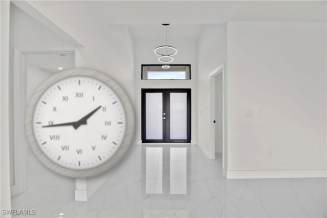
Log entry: h=1 m=44
